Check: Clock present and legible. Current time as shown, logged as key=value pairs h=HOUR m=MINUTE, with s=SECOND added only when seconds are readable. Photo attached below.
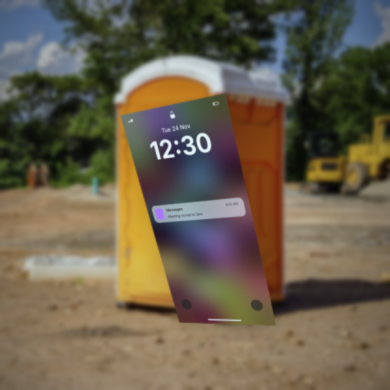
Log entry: h=12 m=30
